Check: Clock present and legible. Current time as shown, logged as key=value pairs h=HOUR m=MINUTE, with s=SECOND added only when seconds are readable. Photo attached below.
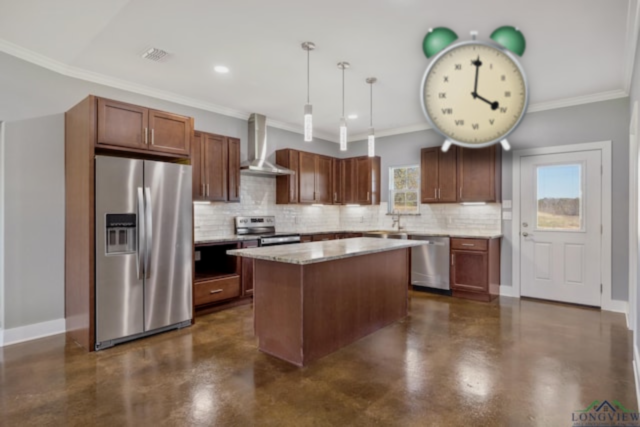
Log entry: h=4 m=1
